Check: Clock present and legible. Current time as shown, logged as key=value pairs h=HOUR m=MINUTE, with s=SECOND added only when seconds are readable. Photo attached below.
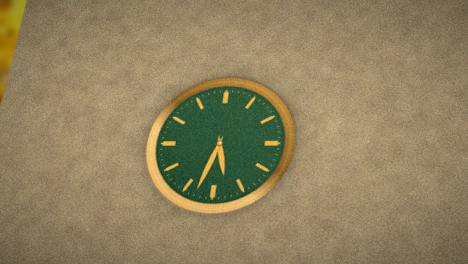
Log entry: h=5 m=33
